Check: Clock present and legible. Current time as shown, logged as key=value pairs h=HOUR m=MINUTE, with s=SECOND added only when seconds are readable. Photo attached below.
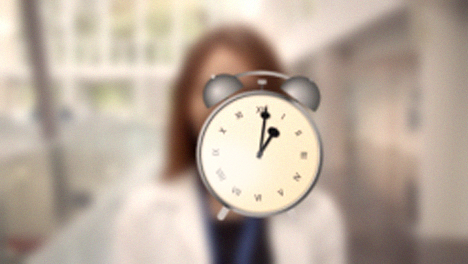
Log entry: h=1 m=1
